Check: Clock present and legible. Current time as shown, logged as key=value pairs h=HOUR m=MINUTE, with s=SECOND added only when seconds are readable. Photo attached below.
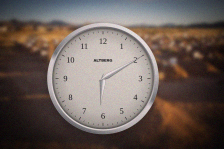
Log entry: h=6 m=10
